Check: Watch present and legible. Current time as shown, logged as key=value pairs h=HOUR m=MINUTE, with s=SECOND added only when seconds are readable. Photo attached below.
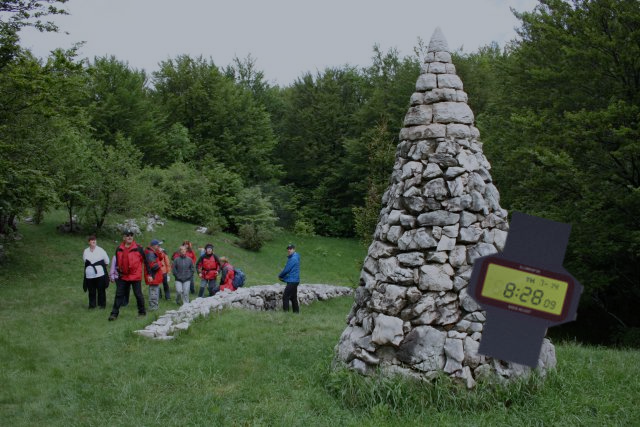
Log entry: h=8 m=28
